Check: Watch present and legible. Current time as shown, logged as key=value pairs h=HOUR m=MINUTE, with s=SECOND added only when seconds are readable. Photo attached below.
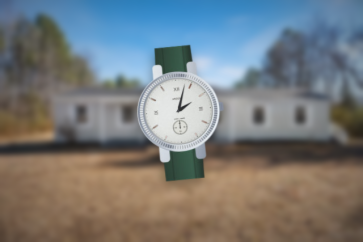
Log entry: h=2 m=3
